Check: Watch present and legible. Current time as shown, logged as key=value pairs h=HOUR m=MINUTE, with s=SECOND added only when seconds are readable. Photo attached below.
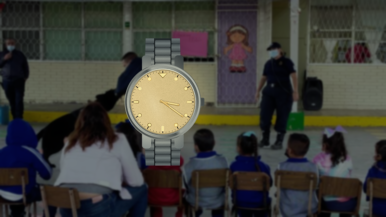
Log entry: h=3 m=21
